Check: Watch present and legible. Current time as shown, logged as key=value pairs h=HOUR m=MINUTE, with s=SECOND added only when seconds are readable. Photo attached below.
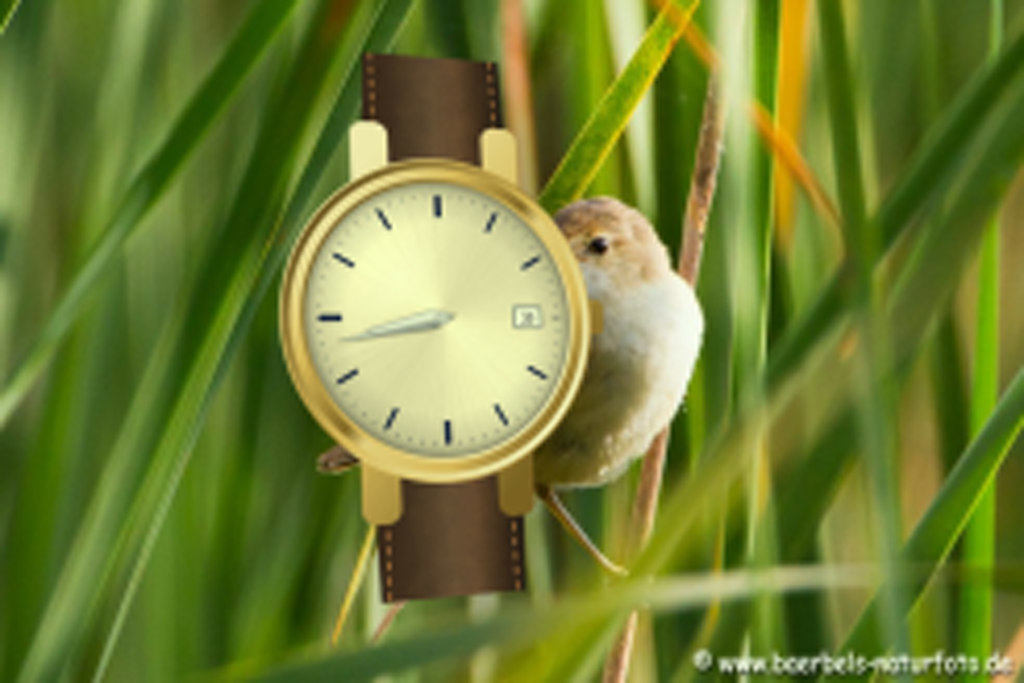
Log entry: h=8 m=43
